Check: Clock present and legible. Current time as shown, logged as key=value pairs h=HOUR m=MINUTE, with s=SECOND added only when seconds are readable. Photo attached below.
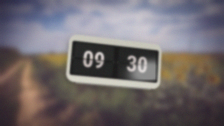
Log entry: h=9 m=30
